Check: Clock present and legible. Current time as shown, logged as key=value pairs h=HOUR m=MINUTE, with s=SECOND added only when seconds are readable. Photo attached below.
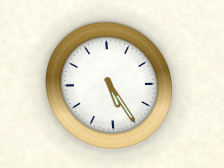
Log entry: h=5 m=25
